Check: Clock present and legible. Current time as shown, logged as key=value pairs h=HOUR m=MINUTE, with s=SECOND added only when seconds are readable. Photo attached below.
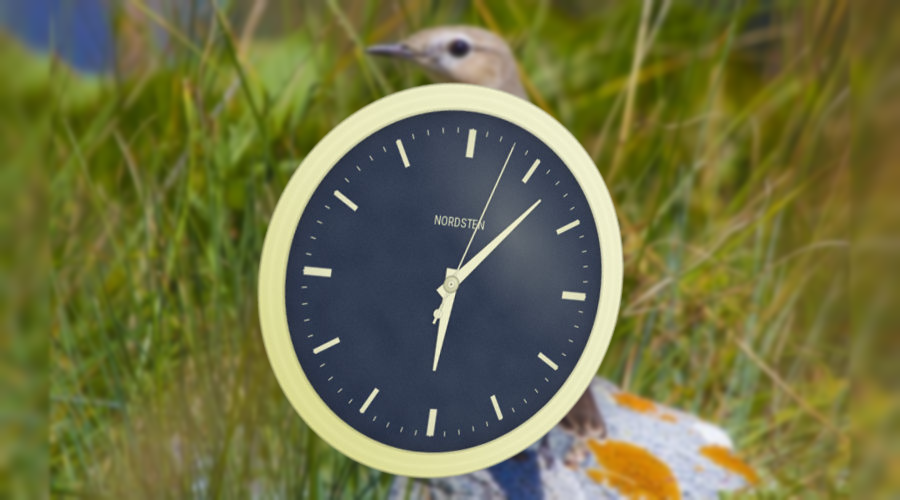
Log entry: h=6 m=7 s=3
